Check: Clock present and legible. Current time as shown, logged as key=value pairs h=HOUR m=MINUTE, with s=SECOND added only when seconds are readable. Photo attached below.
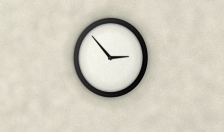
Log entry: h=2 m=53
